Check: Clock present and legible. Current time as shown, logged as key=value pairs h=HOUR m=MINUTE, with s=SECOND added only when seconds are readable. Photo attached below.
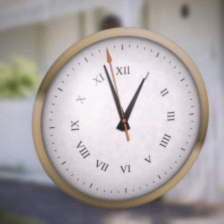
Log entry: h=12 m=56 s=58
